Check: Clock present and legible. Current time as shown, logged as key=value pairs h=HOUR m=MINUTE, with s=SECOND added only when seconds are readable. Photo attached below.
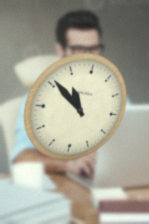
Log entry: h=10 m=51
